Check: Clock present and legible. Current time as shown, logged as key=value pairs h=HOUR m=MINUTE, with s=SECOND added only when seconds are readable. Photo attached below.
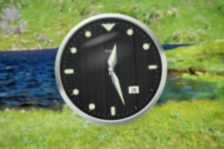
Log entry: h=12 m=27
